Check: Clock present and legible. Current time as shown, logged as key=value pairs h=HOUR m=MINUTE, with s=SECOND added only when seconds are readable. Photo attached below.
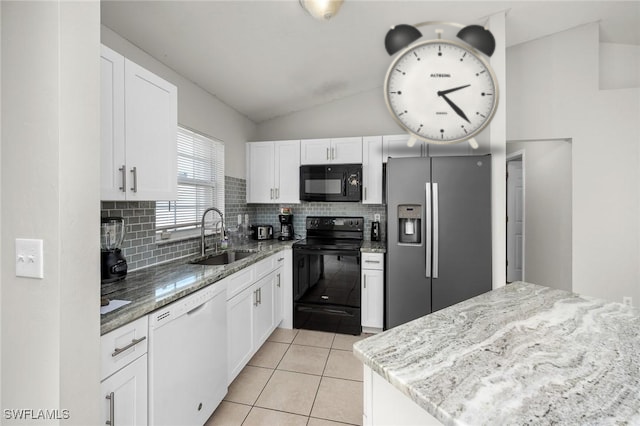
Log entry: h=2 m=23
